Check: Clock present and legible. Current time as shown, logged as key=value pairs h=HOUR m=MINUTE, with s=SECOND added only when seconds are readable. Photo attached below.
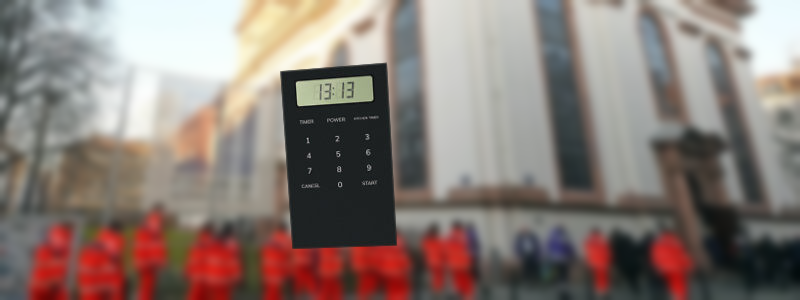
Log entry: h=13 m=13
